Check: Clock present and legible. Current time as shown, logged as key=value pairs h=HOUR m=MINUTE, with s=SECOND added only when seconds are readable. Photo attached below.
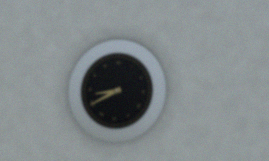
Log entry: h=8 m=40
